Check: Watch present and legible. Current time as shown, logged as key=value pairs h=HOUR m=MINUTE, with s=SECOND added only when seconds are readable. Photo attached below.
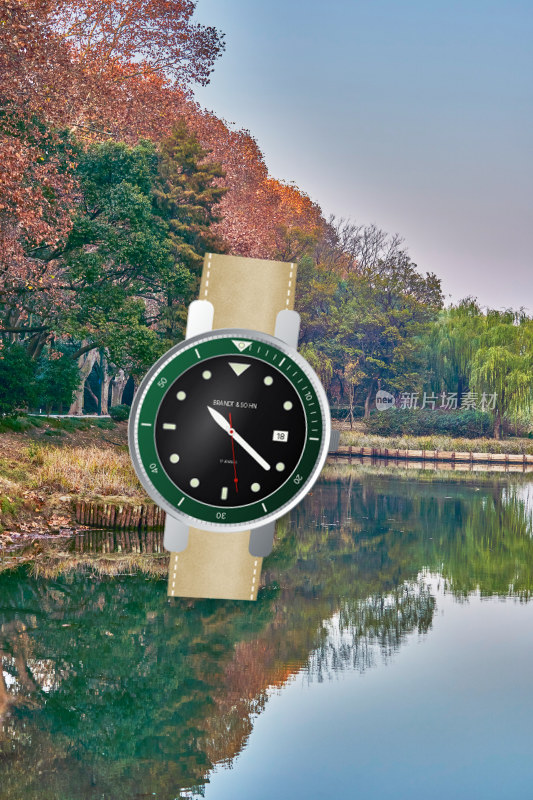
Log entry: h=10 m=21 s=28
